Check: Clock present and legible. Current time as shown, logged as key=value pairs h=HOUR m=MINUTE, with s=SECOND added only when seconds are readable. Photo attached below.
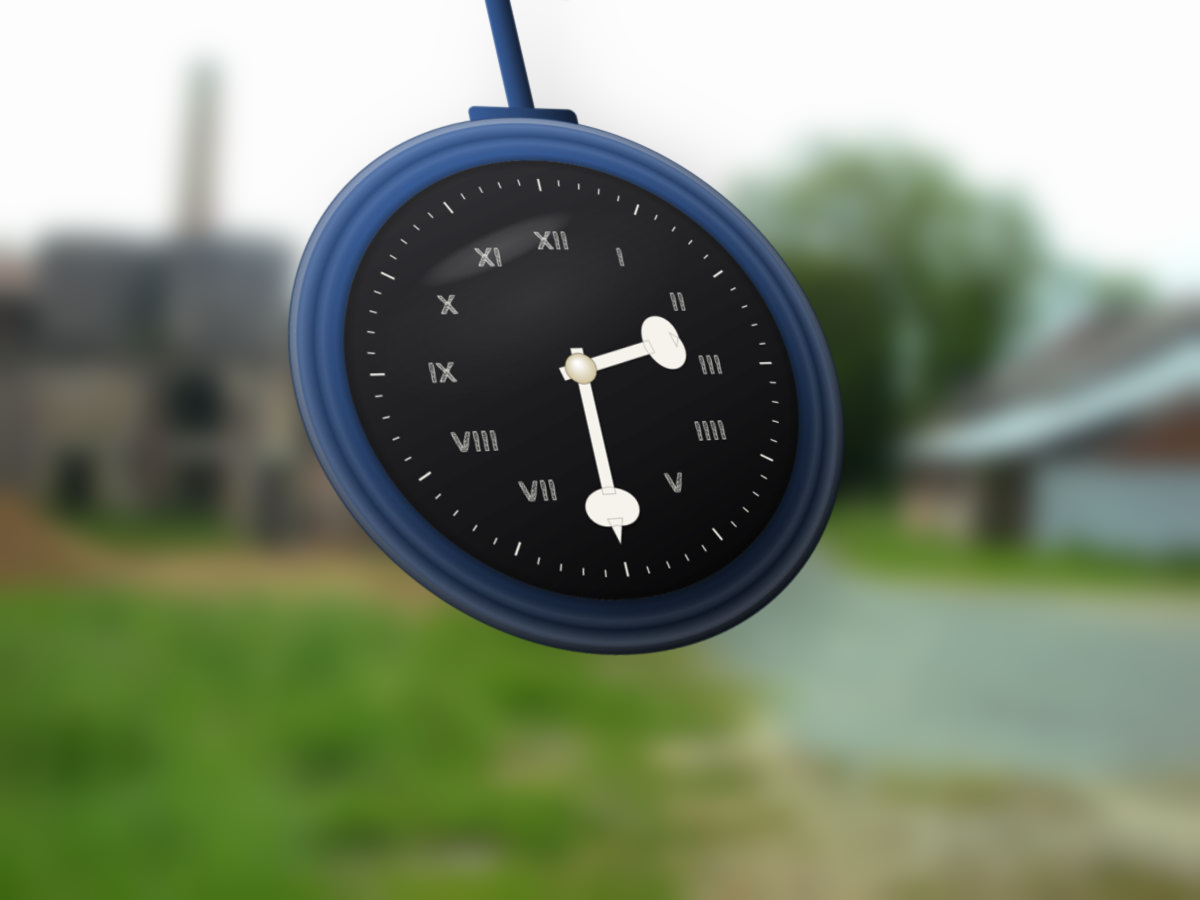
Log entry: h=2 m=30
